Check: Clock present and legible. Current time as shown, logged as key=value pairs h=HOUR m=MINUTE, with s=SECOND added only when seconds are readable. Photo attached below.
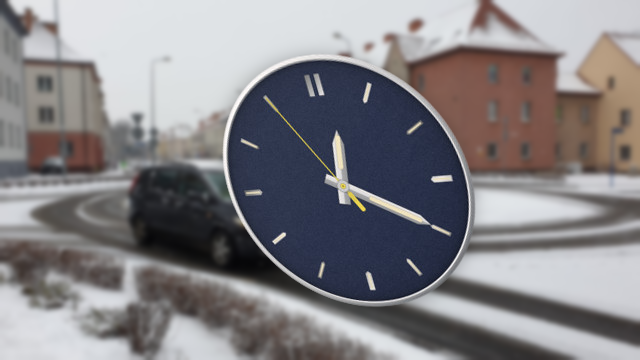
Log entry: h=12 m=19 s=55
